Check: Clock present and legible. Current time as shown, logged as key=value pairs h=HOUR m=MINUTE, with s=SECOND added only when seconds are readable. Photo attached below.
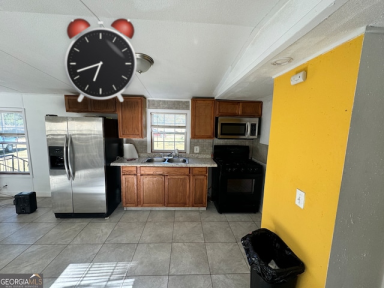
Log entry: h=6 m=42
